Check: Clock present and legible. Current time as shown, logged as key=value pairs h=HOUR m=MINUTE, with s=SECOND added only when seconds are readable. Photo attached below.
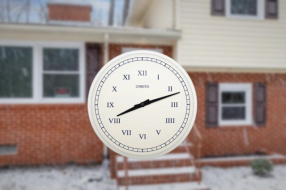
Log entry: h=8 m=12
